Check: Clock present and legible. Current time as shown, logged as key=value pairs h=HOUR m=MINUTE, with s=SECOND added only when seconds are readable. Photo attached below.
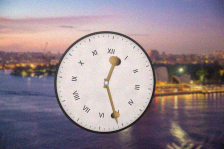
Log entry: h=12 m=26
